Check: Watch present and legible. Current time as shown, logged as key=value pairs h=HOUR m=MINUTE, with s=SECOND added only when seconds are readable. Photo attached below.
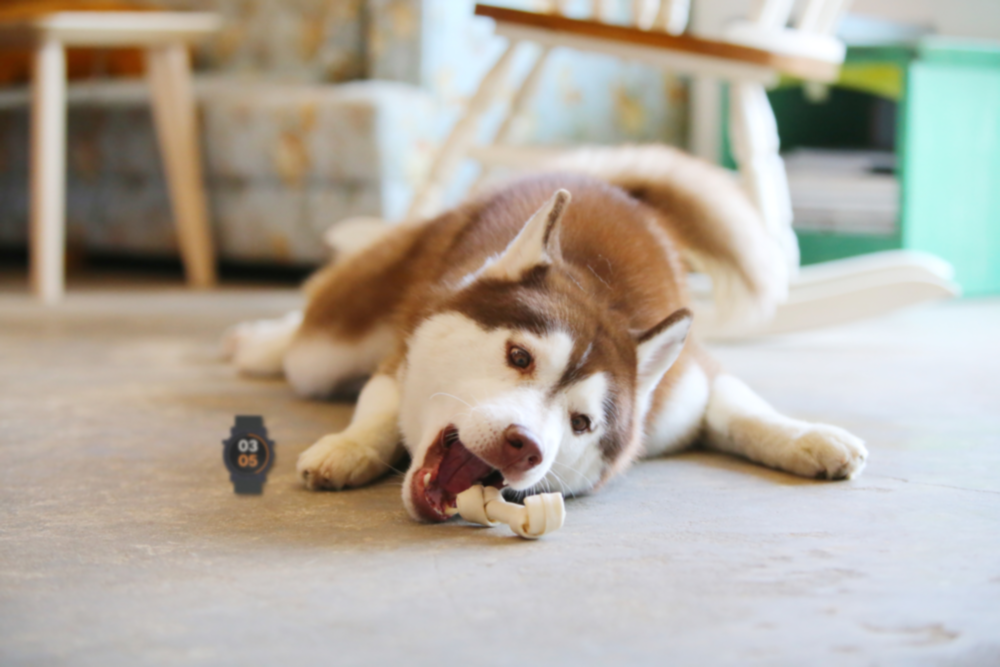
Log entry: h=3 m=5
